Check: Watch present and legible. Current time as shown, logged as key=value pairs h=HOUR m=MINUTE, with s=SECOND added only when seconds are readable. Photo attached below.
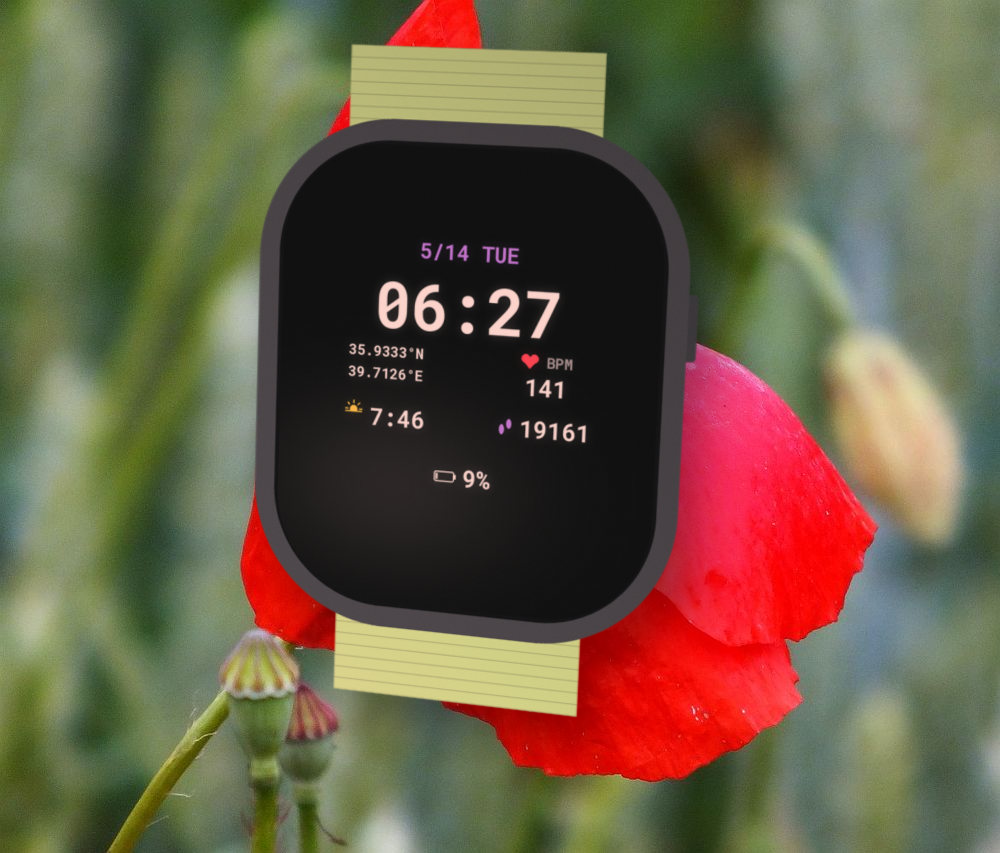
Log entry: h=6 m=27
